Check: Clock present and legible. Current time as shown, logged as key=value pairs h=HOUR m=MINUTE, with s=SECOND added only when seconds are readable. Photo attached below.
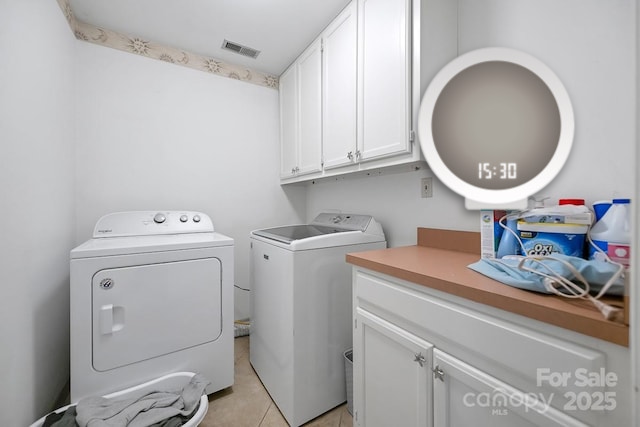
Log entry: h=15 m=30
